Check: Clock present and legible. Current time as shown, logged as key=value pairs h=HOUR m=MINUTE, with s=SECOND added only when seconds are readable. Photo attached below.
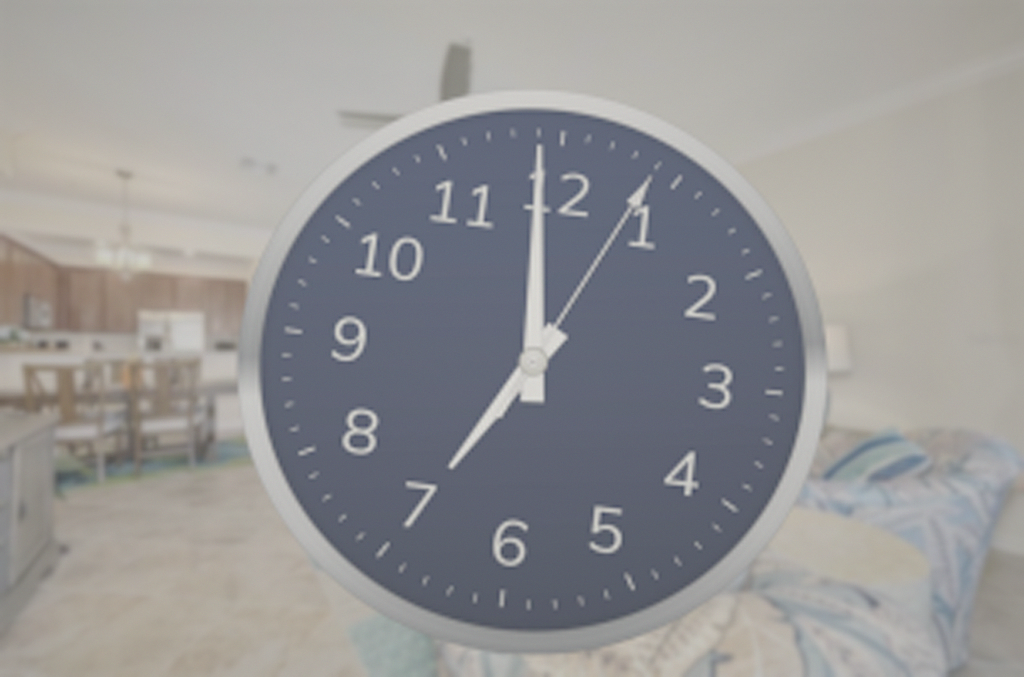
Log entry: h=6 m=59 s=4
